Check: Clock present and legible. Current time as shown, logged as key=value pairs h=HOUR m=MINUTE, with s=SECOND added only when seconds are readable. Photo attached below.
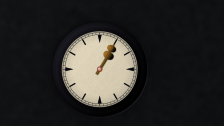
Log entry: h=1 m=5
